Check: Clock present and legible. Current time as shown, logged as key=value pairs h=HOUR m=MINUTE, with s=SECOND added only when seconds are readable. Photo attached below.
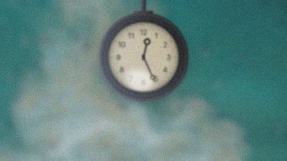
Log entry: h=12 m=26
